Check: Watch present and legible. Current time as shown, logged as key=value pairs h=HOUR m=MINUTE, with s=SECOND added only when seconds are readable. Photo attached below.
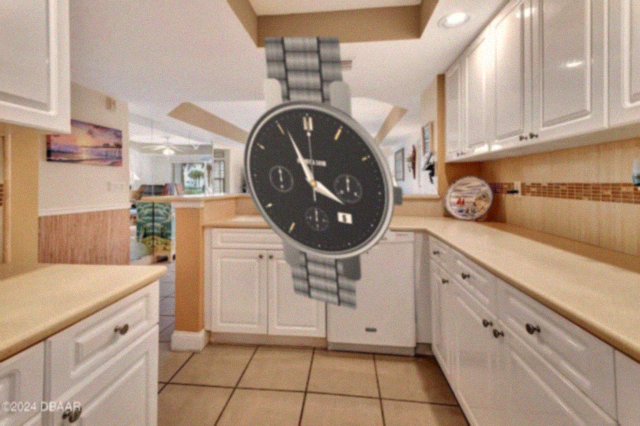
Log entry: h=3 m=56
